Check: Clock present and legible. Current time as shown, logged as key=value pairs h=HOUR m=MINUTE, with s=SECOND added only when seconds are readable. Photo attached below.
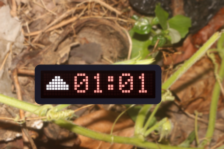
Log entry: h=1 m=1
